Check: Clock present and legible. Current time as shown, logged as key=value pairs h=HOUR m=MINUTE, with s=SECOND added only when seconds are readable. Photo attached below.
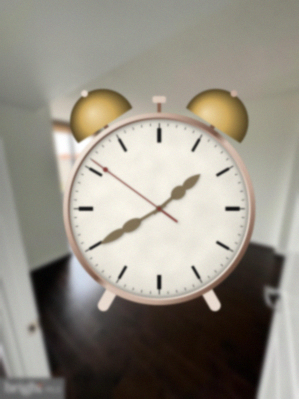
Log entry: h=1 m=39 s=51
